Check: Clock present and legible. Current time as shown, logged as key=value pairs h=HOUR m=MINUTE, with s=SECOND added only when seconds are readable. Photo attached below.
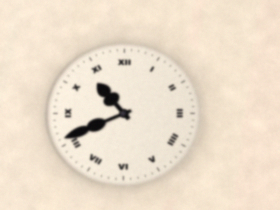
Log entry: h=10 m=41
